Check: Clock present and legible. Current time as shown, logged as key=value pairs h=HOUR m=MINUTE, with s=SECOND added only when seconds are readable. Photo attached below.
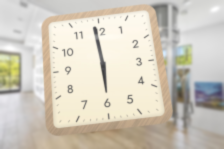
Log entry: h=5 m=59
